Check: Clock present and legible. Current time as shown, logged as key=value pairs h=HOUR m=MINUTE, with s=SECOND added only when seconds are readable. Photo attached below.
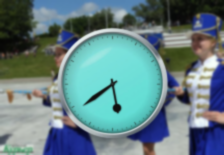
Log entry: h=5 m=39
